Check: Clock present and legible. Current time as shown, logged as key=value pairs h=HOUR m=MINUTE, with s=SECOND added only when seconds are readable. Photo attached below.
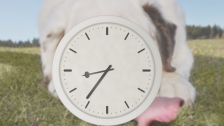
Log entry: h=8 m=36
